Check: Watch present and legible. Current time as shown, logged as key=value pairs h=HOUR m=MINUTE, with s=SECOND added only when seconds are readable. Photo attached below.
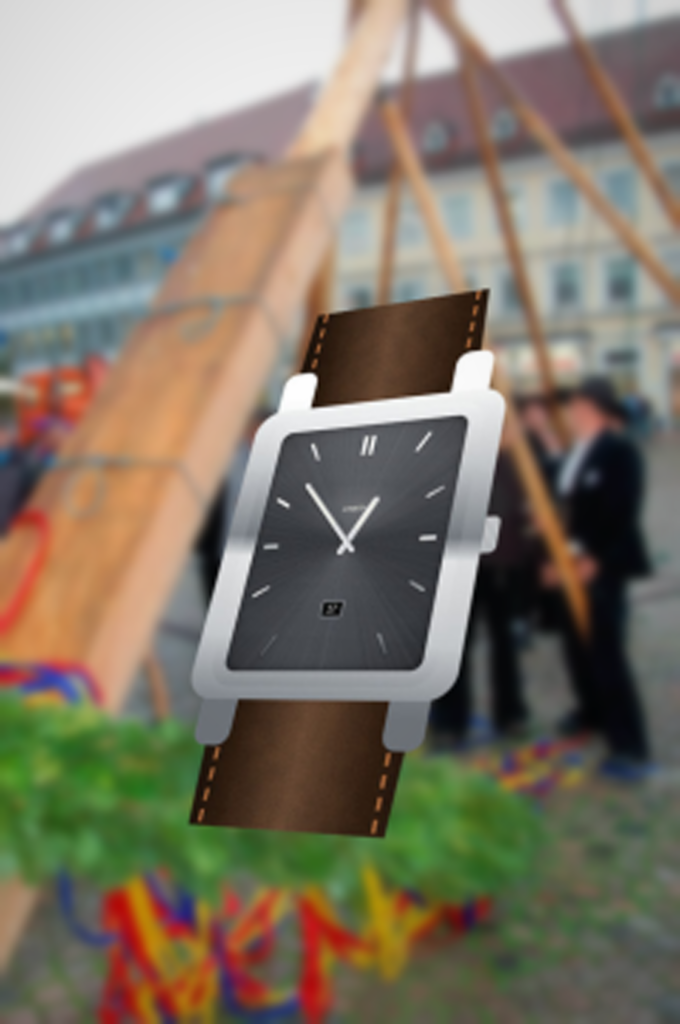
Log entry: h=12 m=53
